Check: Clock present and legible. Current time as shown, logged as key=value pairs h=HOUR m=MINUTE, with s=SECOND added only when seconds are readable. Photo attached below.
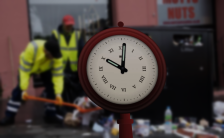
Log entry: h=10 m=1
